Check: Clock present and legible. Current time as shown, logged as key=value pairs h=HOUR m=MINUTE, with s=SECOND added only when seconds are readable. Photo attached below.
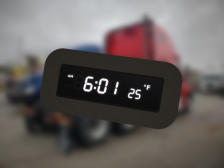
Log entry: h=6 m=1
